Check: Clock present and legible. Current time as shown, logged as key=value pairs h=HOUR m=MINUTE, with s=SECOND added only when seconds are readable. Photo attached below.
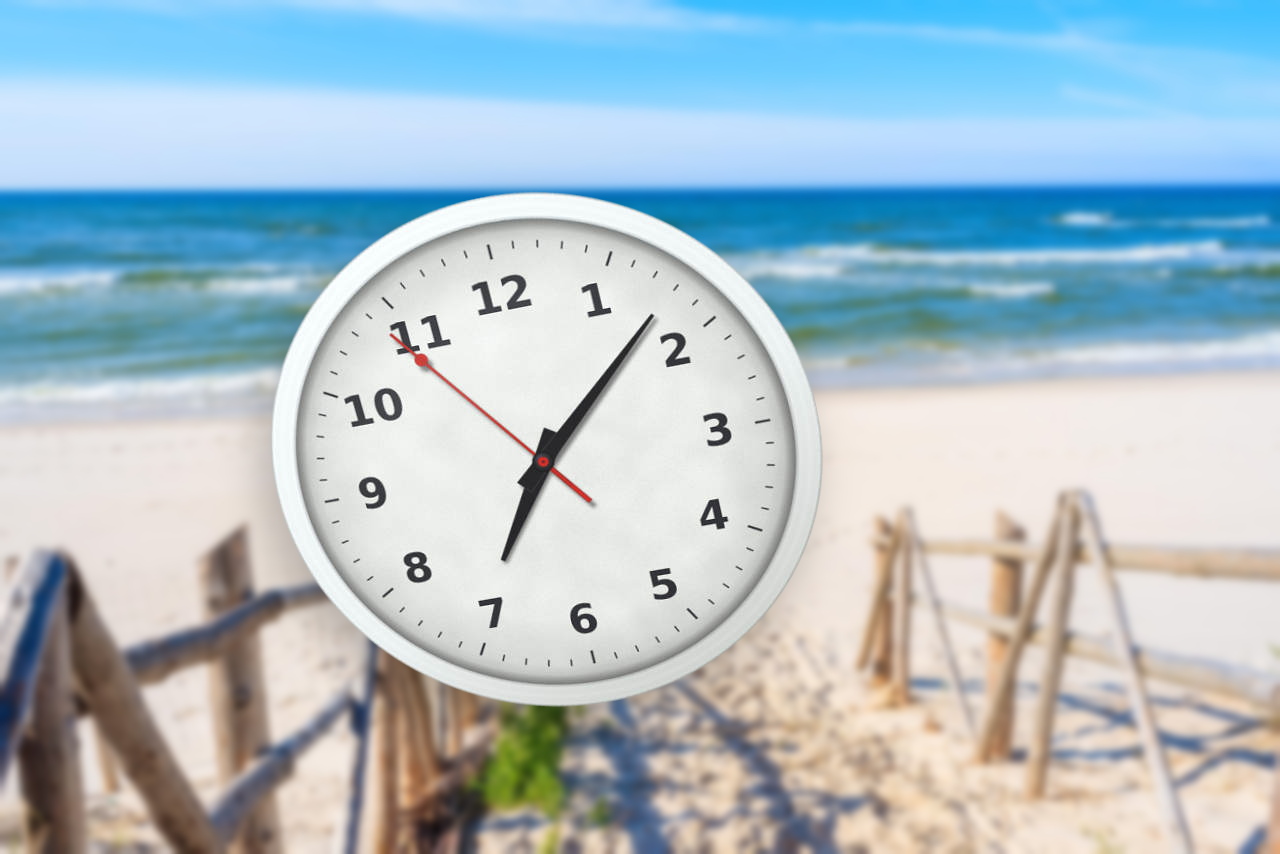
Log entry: h=7 m=7 s=54
